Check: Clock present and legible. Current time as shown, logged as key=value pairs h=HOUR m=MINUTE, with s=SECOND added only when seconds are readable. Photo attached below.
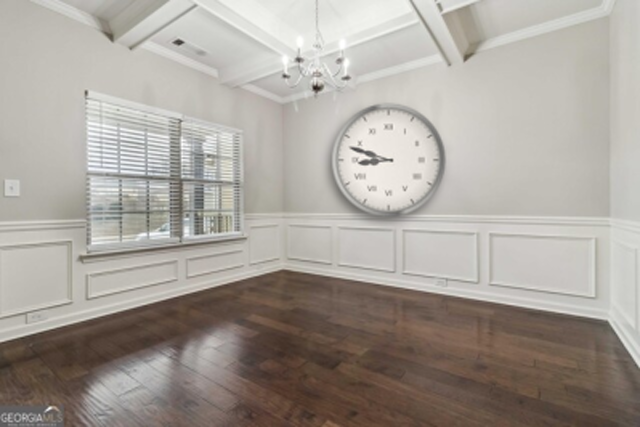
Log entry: h=8 m=48
